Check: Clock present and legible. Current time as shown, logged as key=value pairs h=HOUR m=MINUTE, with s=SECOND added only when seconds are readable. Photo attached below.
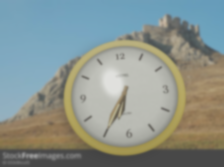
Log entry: h=6 m=35
